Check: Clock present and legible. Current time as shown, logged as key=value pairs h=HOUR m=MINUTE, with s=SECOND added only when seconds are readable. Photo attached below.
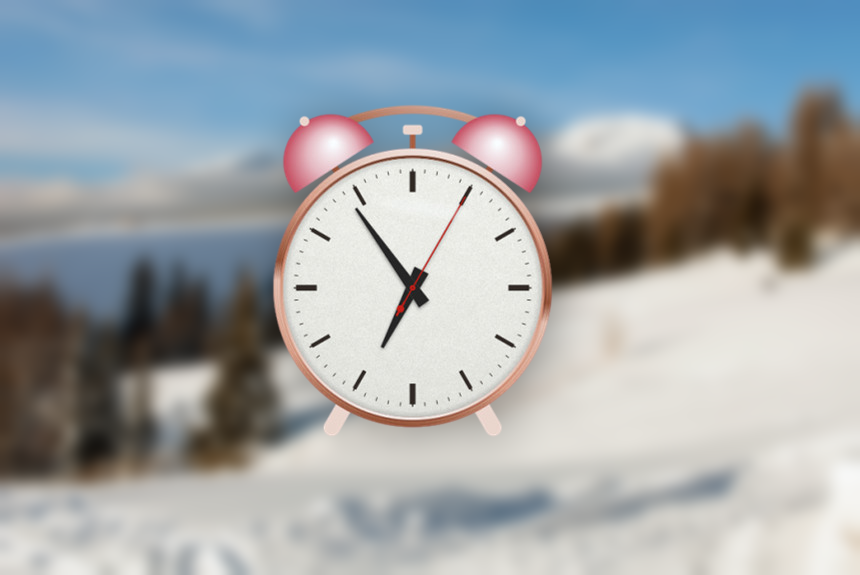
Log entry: h=6 m=54 s=5
